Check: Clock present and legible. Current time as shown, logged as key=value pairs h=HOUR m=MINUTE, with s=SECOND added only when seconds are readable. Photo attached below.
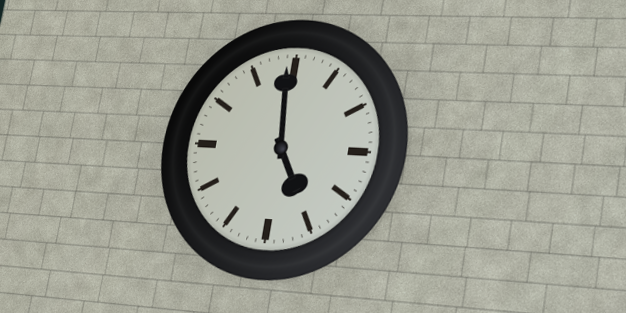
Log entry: h=4 m=59
